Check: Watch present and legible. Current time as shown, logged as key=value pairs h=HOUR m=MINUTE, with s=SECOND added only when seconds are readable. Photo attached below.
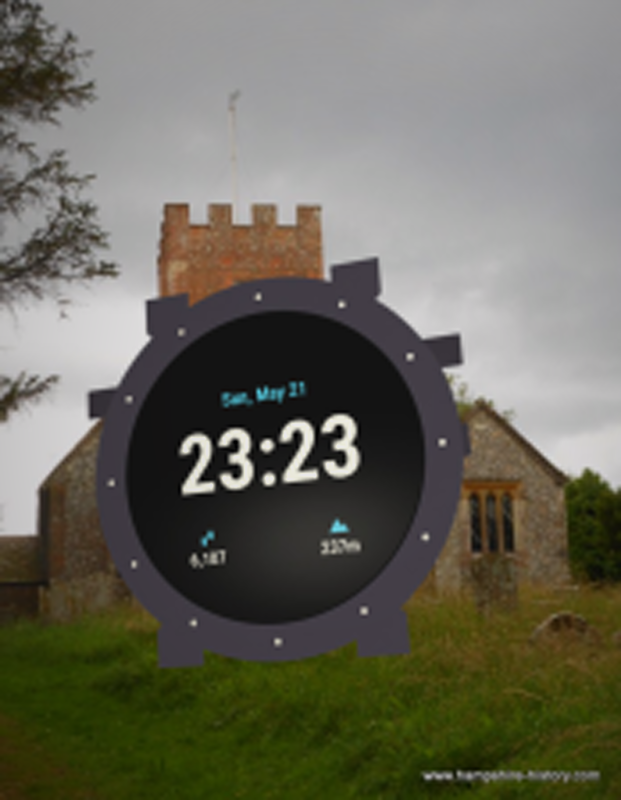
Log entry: h=23 m=23
